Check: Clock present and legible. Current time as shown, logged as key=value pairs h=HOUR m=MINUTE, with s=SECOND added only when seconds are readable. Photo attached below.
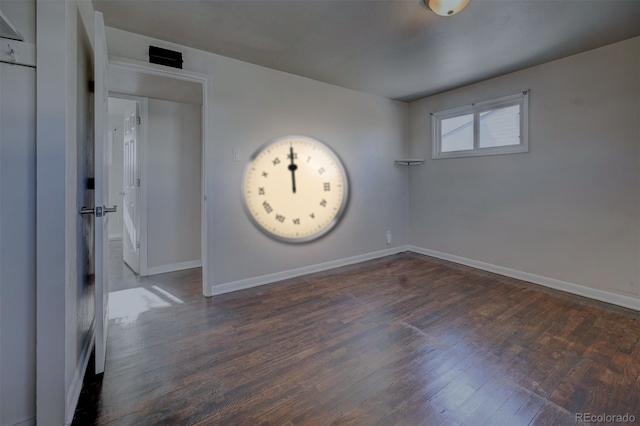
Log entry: h=12 m=0
